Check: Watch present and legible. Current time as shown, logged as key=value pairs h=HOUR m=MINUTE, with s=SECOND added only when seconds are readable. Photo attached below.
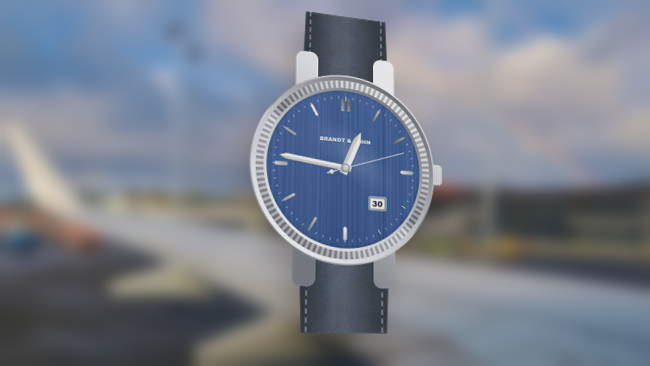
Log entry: h=12 m=46 s=12
